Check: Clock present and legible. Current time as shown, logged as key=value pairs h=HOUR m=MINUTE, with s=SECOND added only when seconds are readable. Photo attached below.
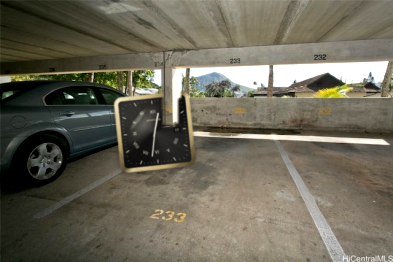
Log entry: h=12 m=32
